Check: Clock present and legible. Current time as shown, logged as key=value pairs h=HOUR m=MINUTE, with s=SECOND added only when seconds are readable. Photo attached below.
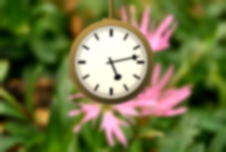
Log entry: h=5 m=13
